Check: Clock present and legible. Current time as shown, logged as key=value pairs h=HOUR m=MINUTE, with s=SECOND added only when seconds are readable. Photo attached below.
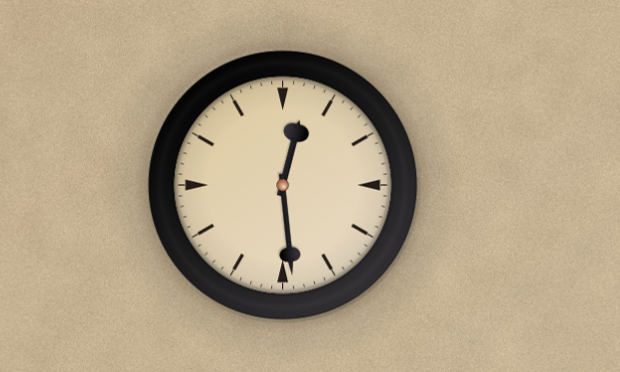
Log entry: h=12 m=29
